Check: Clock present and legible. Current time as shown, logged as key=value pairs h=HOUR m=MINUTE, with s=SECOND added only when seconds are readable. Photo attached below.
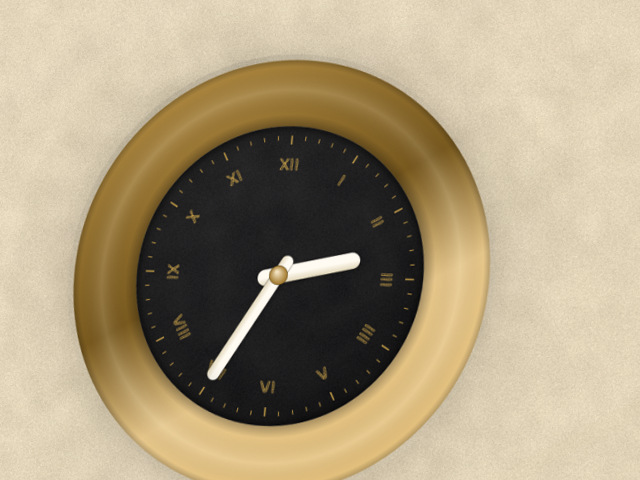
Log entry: h=2 m=35
